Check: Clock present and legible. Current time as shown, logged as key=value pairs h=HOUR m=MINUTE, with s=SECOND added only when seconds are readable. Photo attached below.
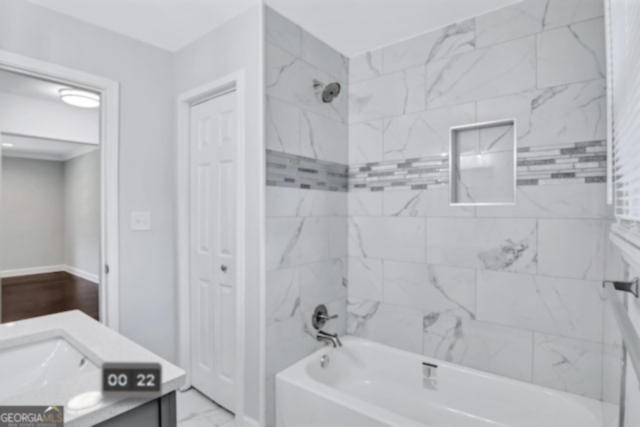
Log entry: h=0 m=22
